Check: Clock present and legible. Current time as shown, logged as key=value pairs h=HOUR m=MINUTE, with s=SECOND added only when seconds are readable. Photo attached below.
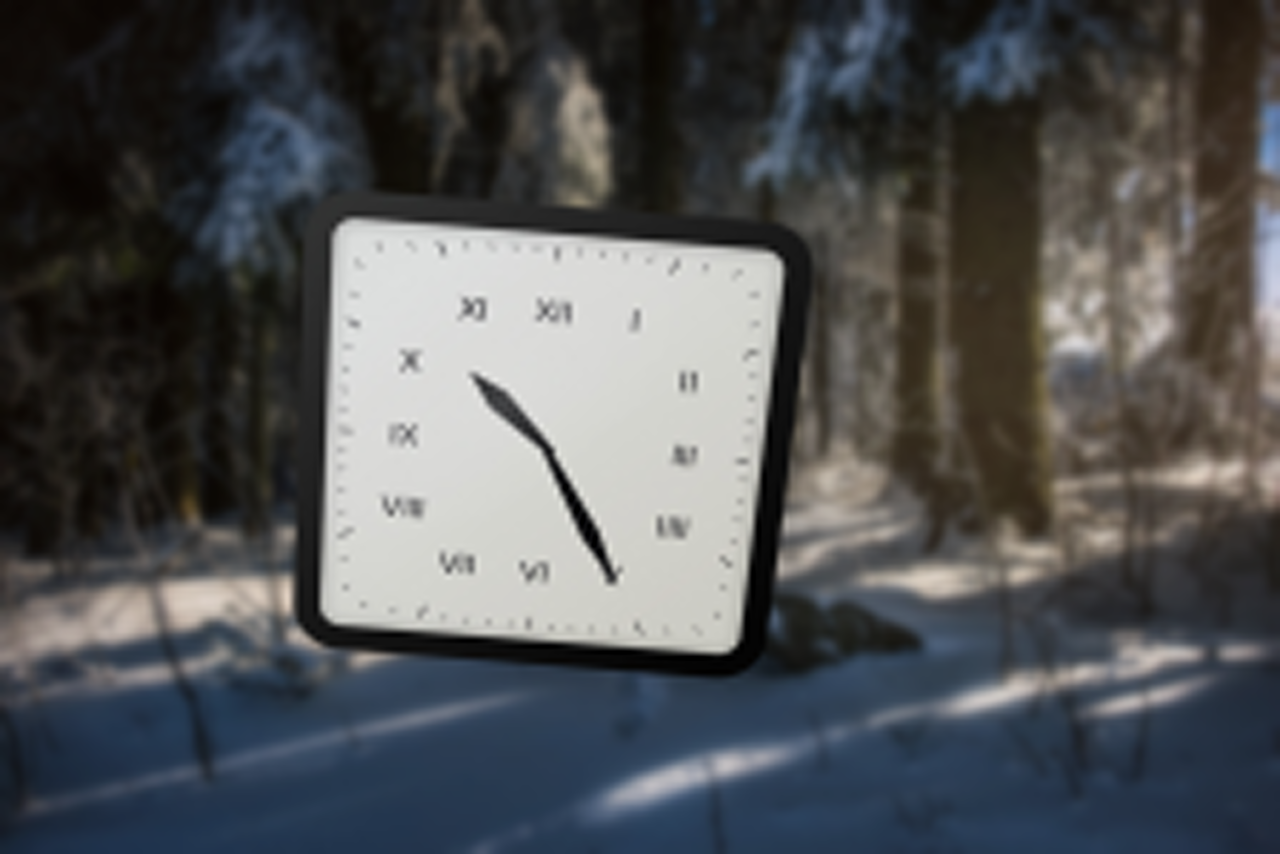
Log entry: h=10 m=25
